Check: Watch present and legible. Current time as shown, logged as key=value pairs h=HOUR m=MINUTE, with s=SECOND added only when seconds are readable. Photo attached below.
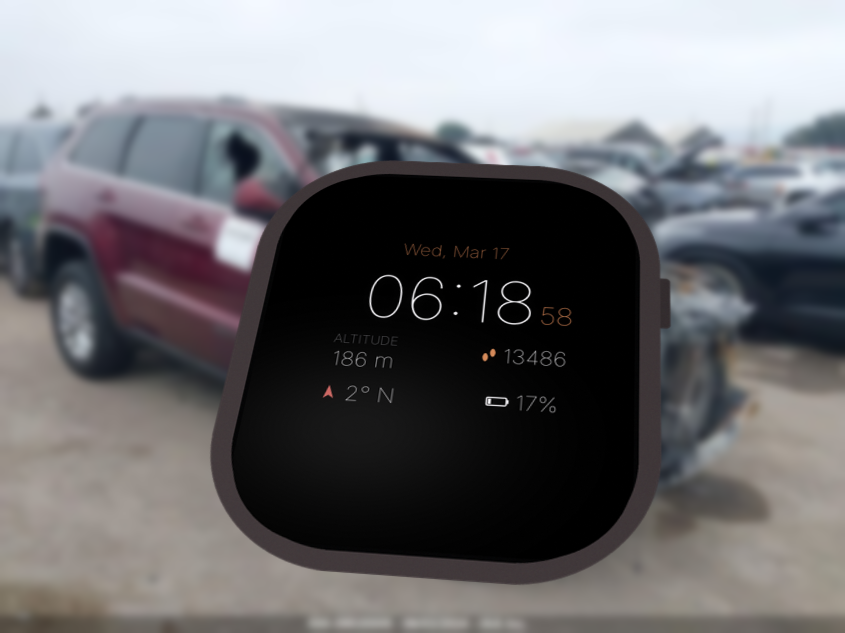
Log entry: h=6 m=18 s=58
